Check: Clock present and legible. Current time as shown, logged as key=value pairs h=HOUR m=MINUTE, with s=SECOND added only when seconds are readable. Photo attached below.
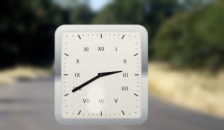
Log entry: h=2 m=40
